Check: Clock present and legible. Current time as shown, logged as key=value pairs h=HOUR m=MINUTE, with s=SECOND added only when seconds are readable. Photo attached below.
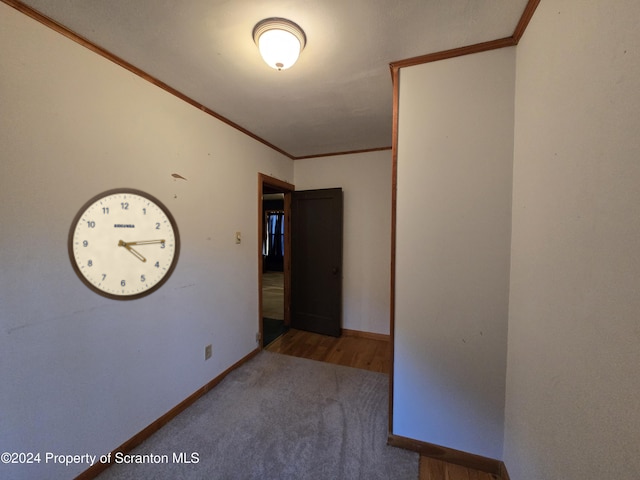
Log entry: h=4 m=14
